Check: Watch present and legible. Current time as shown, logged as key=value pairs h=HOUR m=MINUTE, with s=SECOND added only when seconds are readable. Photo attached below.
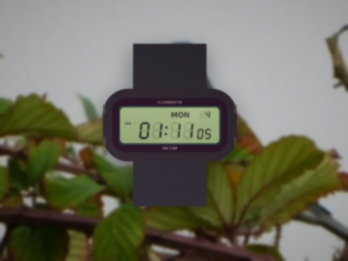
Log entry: h=1 m=11 s=5
